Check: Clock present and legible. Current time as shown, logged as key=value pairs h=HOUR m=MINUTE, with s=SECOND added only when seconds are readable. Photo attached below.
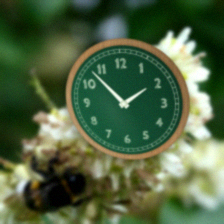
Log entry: h=1 m=53
